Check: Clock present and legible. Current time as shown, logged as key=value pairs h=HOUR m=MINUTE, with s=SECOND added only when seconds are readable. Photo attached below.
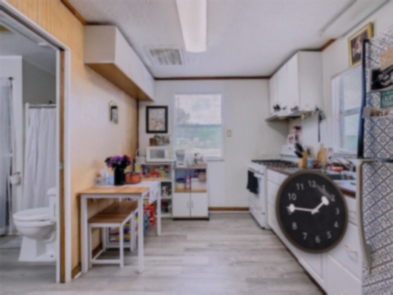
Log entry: h=1 m=46
